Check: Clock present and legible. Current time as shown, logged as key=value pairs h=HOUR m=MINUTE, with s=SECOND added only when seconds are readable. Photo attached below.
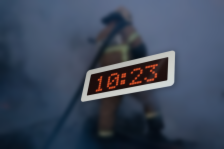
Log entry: h=10 m=23
